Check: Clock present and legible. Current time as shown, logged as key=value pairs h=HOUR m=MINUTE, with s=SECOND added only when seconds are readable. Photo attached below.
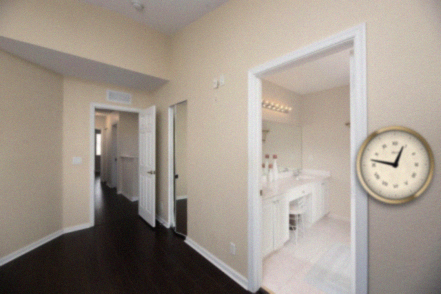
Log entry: h=12 m=47
